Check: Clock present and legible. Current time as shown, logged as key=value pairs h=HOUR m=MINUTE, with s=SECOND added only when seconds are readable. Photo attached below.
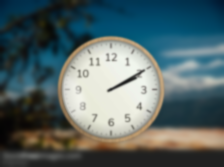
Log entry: h=2 m=10
